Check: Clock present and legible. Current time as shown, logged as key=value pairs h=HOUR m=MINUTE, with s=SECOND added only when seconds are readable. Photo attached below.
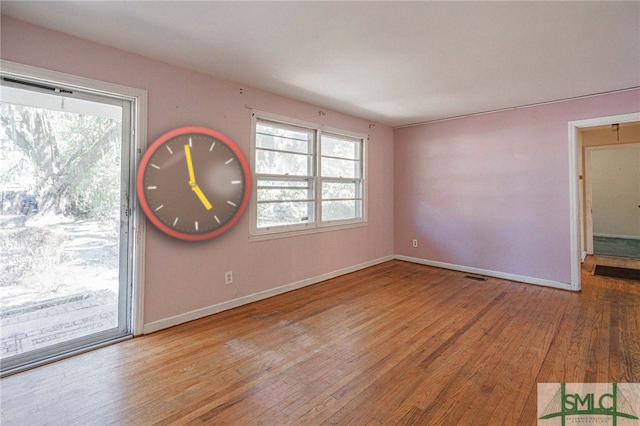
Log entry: h=4 m=59
